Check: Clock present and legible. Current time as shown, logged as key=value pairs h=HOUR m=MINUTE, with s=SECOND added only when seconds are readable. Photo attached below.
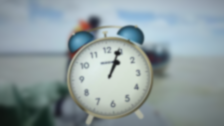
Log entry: h=1 m=4
